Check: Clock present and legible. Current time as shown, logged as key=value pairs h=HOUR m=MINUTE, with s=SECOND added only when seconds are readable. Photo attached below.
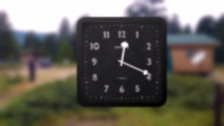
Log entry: h=12 m=19
